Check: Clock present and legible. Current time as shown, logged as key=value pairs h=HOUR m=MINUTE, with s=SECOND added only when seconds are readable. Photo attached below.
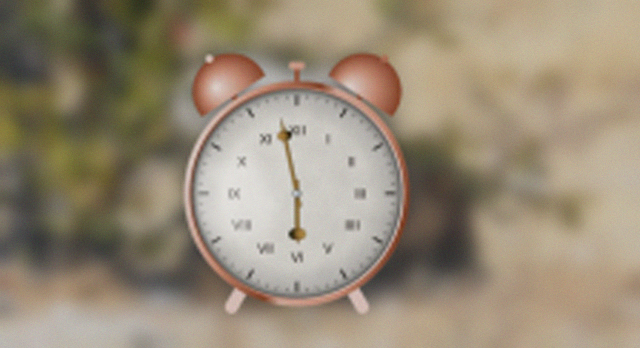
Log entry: h=5 m=58
